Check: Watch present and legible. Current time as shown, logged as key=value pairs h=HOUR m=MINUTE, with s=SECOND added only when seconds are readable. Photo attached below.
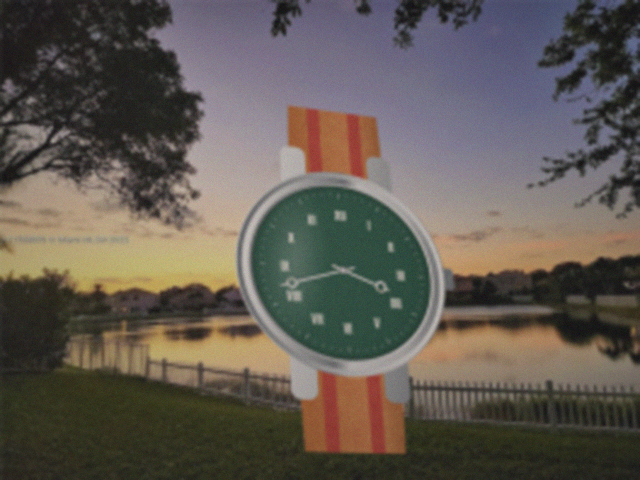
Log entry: h=3 m=42
